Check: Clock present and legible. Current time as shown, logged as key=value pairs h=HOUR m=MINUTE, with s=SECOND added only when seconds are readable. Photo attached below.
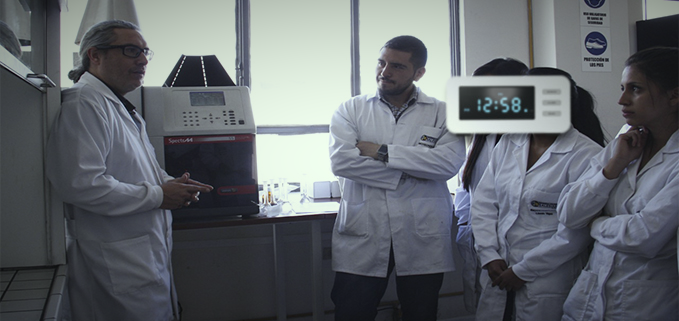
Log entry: h=12 m=58
